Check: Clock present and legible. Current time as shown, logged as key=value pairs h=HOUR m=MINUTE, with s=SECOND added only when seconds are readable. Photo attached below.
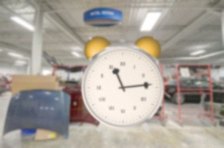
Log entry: h=11 m=14
